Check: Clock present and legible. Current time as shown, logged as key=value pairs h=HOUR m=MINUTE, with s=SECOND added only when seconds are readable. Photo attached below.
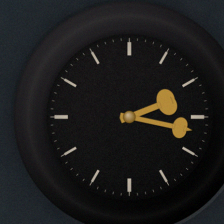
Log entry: h=2 m=17
